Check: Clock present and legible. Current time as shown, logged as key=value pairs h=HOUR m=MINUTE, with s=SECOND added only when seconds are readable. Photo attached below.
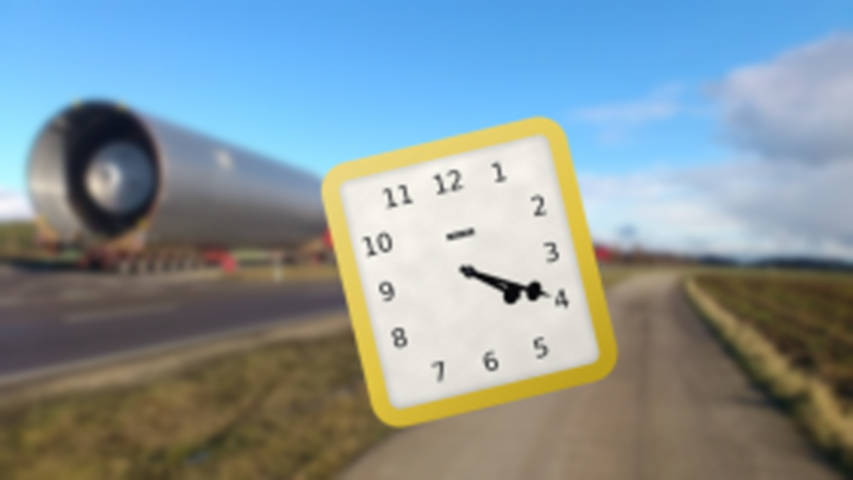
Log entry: h=4 m=20
